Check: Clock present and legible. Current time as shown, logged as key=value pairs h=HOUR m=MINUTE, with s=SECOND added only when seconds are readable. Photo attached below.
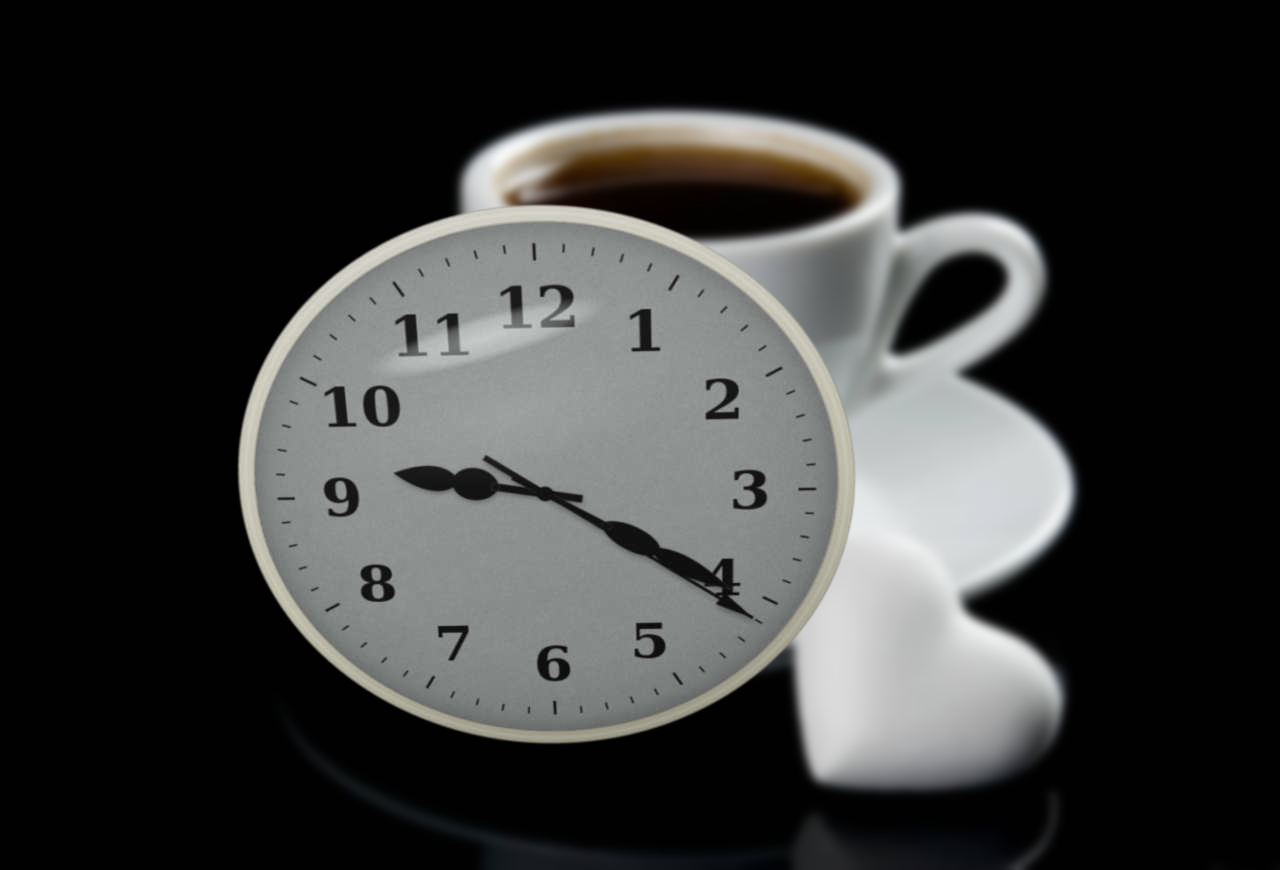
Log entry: h=9 m=20 s=21
